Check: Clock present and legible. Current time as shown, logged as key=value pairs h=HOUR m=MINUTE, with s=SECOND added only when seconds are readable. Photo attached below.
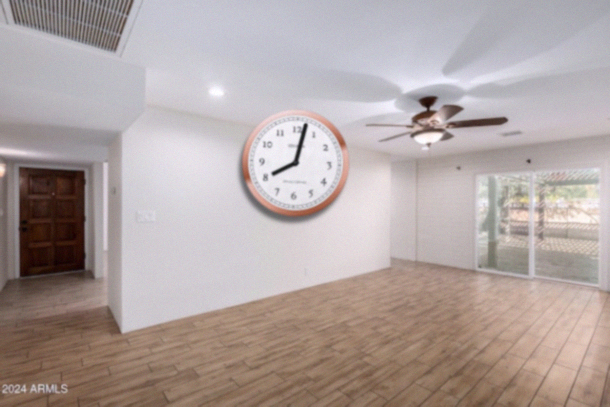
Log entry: h=8 m=2
